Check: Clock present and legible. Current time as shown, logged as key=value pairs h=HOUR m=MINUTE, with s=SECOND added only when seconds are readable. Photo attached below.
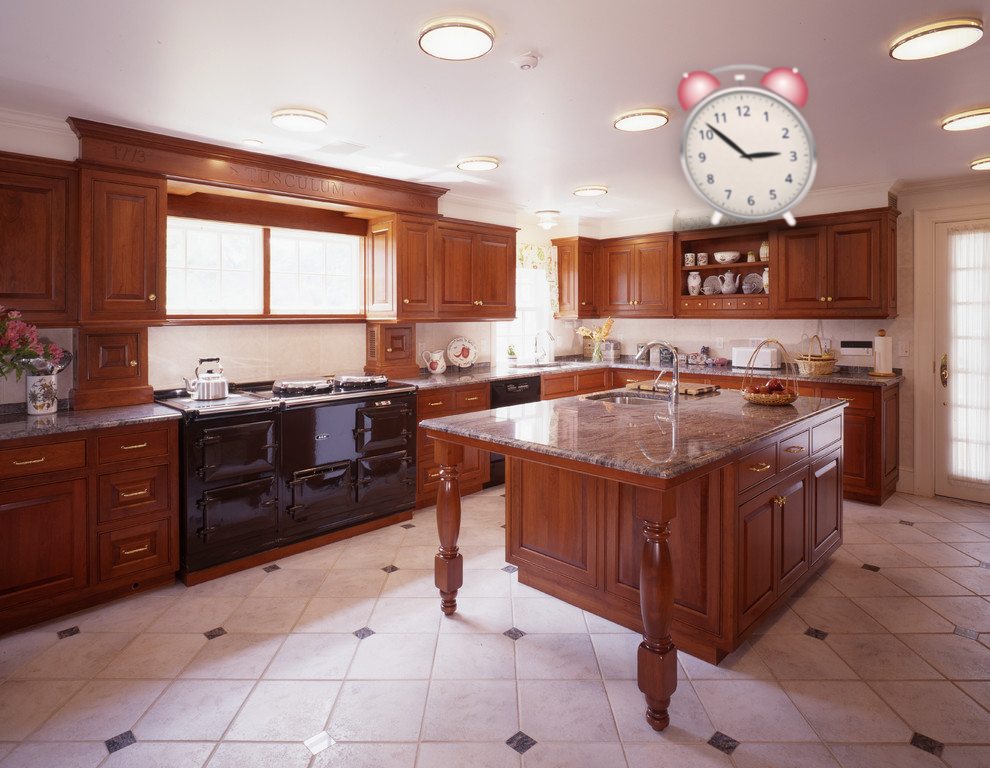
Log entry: h=2 m=52
